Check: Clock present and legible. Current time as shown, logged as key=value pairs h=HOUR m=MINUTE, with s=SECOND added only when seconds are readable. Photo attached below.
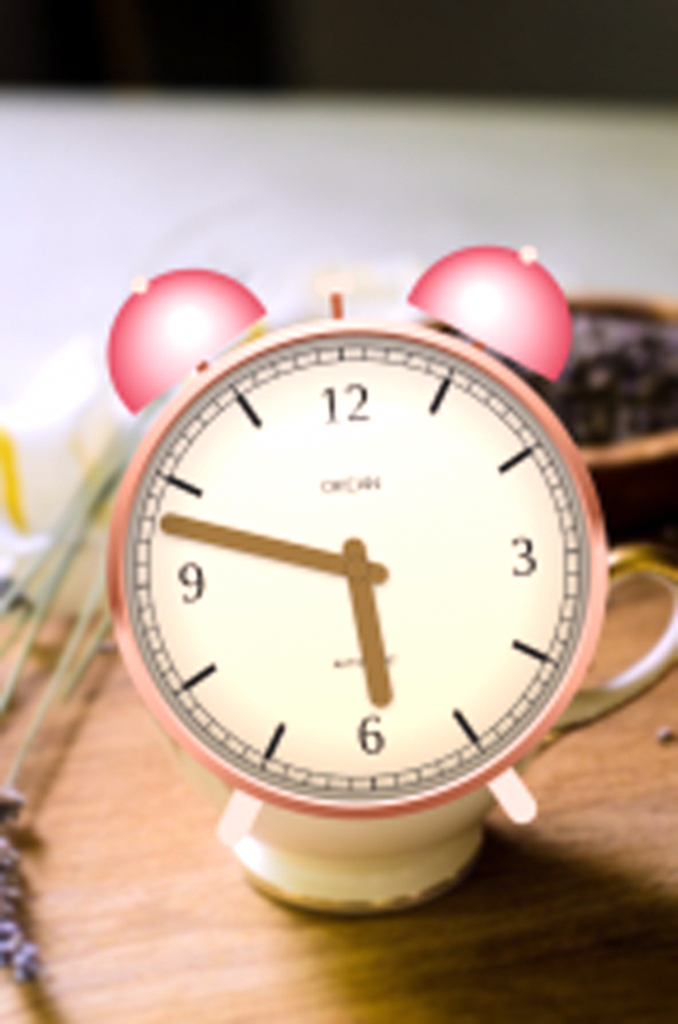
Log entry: h=5 m=48
